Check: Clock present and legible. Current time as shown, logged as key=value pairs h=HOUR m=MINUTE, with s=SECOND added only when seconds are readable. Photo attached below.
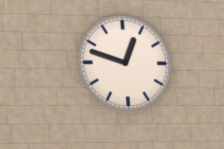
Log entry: h=12 m=48
